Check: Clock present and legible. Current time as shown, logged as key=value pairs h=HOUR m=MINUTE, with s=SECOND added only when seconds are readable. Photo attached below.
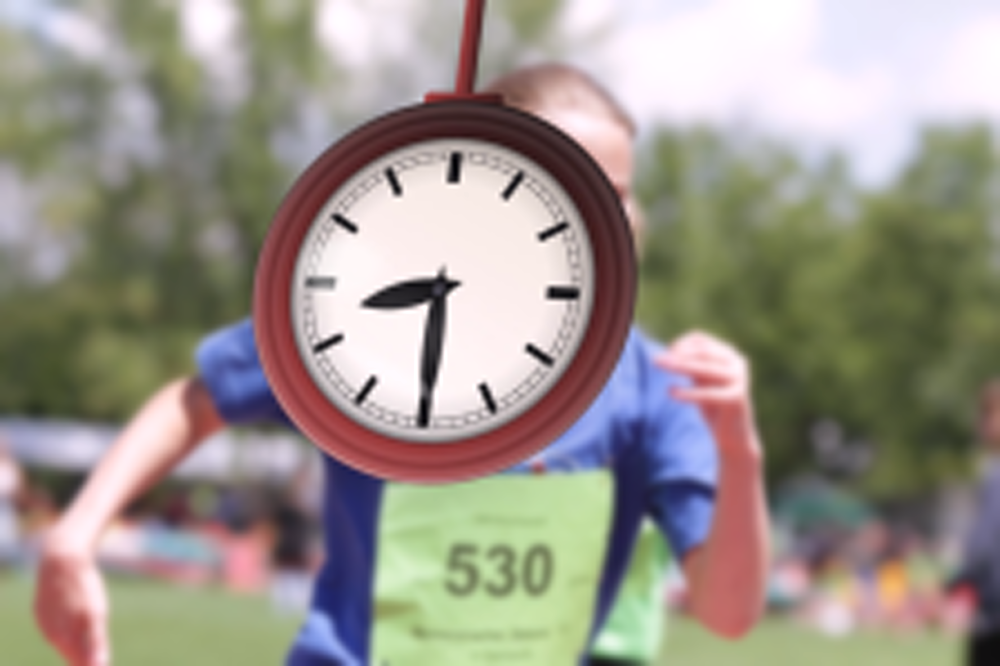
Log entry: h=8 m=30
